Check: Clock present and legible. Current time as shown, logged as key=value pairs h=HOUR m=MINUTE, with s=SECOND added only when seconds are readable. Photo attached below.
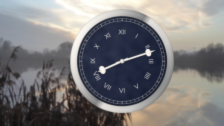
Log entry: h=8 m=12
